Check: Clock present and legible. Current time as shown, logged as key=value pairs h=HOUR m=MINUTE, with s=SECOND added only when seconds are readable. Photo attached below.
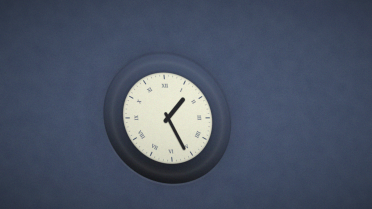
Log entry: h=1 m=26
